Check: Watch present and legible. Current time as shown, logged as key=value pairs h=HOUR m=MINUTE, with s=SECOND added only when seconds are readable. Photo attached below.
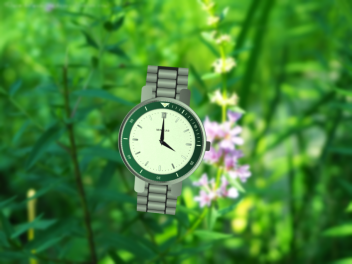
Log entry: h=4 m=0
